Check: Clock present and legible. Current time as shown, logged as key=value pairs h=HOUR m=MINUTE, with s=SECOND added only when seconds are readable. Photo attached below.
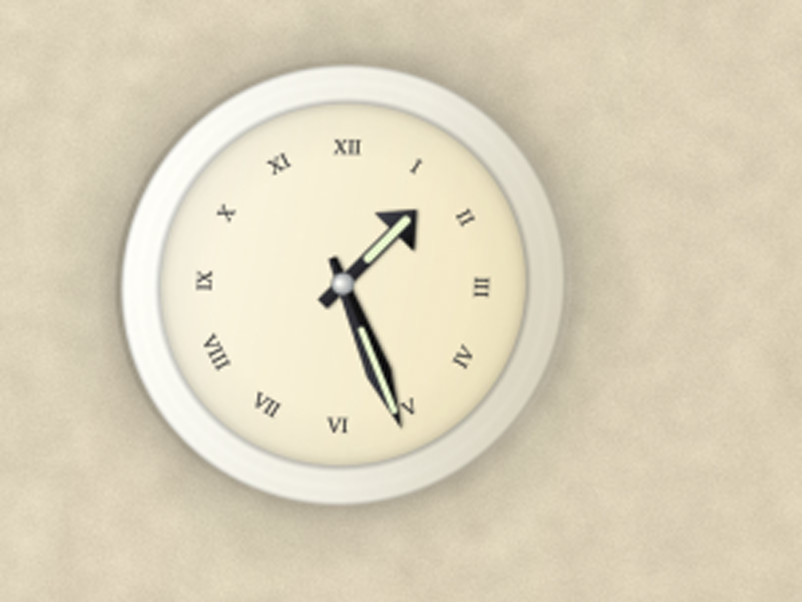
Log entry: h=1 m=26
